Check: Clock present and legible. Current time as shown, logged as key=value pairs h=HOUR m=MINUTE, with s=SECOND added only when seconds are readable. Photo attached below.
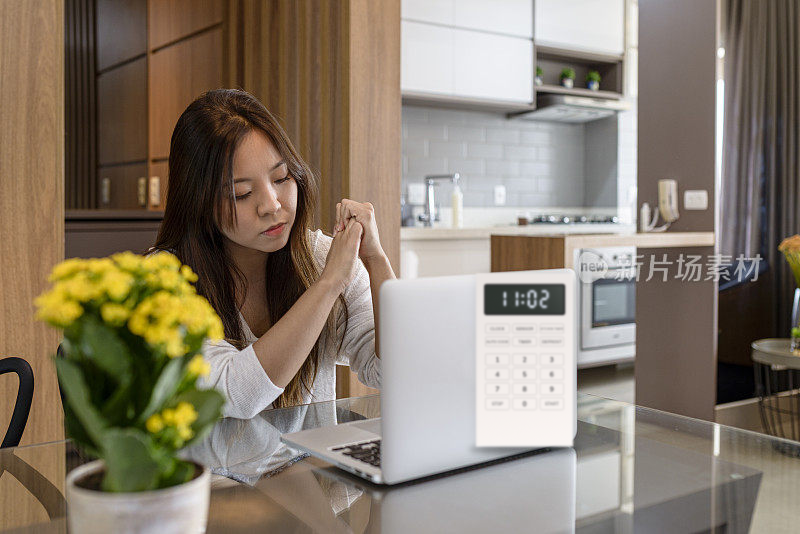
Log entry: h=11 m=2
